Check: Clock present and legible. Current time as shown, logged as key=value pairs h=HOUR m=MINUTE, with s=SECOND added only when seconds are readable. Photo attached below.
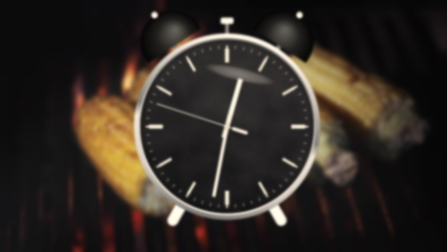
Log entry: h=12 m=31 s=48
